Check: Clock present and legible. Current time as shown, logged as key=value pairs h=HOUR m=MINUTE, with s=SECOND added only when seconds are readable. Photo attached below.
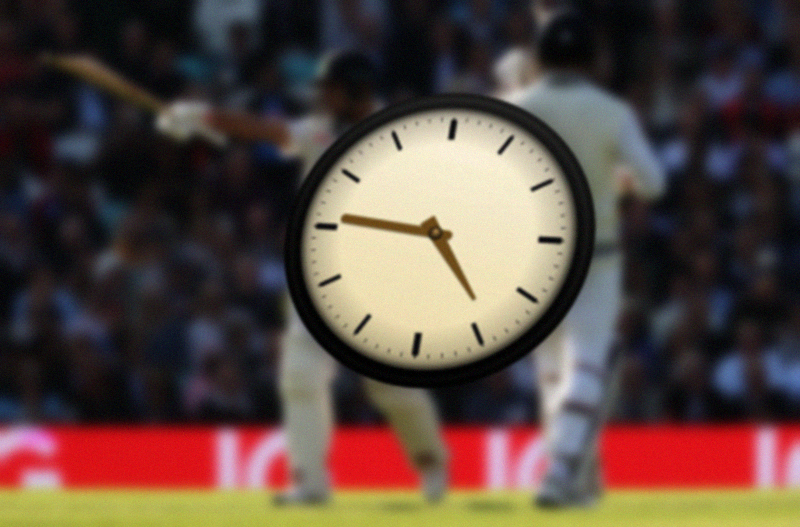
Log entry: h=4 m=46
